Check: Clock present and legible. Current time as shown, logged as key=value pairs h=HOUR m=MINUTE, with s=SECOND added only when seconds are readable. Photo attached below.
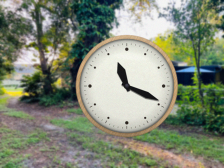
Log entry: h=11 m=19
